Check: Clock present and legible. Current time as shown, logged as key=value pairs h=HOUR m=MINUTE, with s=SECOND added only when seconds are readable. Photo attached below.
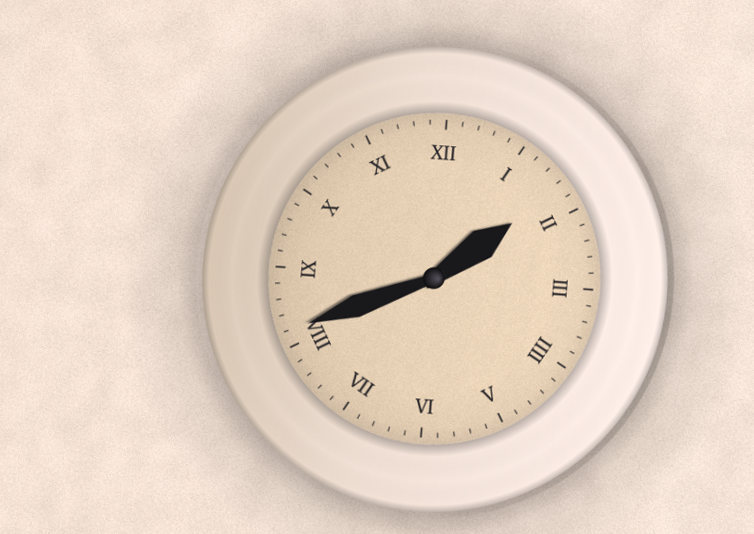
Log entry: h=1 m=41
